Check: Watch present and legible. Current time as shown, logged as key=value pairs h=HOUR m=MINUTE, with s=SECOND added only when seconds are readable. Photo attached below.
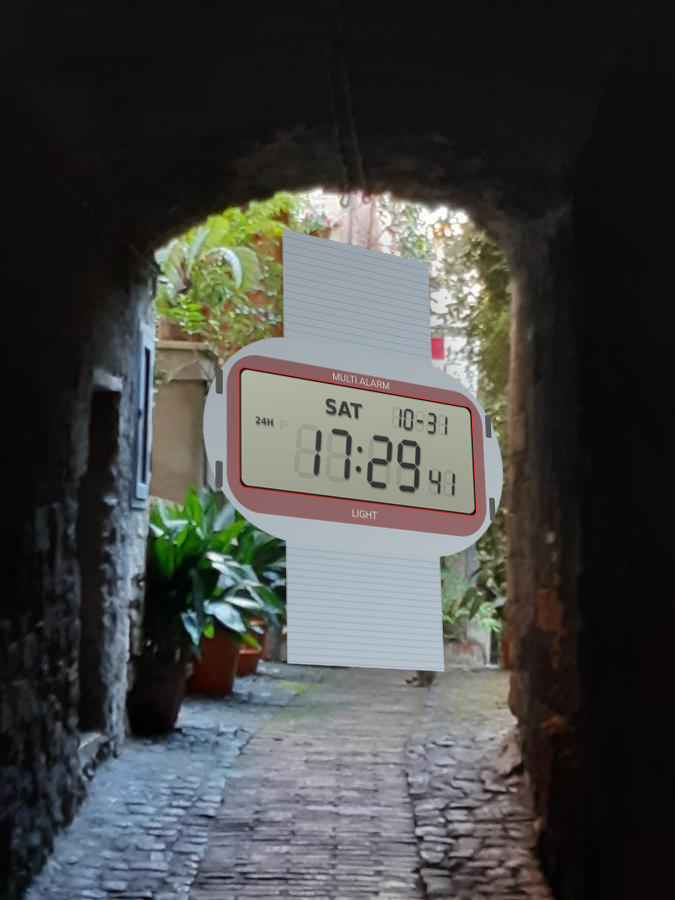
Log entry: h=17 m=29 s=41
